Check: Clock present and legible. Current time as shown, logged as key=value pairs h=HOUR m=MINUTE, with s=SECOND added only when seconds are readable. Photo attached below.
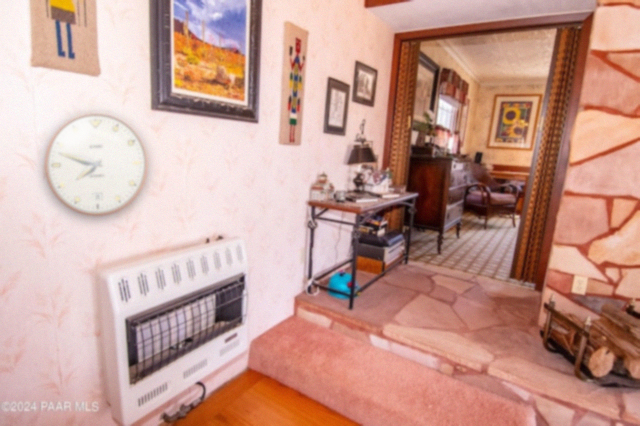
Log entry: h=7 m=48
